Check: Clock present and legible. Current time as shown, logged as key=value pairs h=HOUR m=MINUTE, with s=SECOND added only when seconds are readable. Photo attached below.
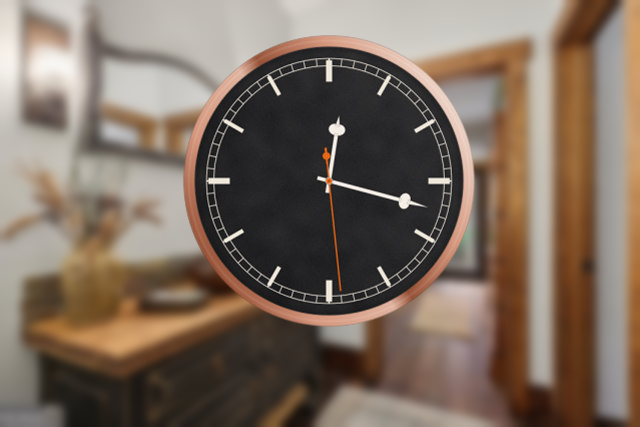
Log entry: h=12 m=17 s=29
